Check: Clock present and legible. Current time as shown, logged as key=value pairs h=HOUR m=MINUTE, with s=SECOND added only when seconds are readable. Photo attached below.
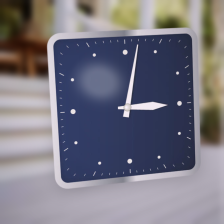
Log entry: h=3 m=2
